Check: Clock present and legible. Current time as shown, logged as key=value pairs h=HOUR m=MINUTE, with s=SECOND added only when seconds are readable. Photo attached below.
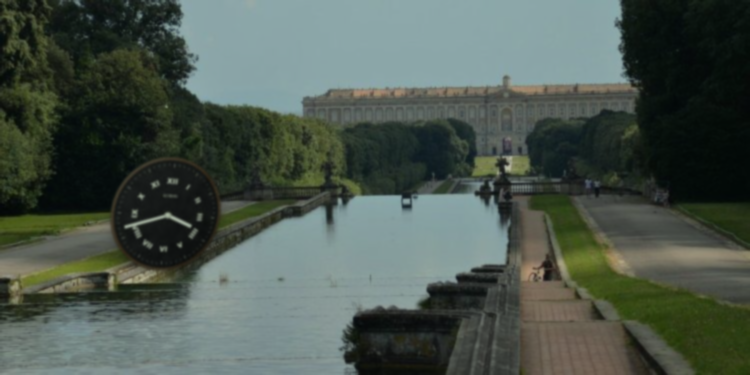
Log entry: h=3 m=42
